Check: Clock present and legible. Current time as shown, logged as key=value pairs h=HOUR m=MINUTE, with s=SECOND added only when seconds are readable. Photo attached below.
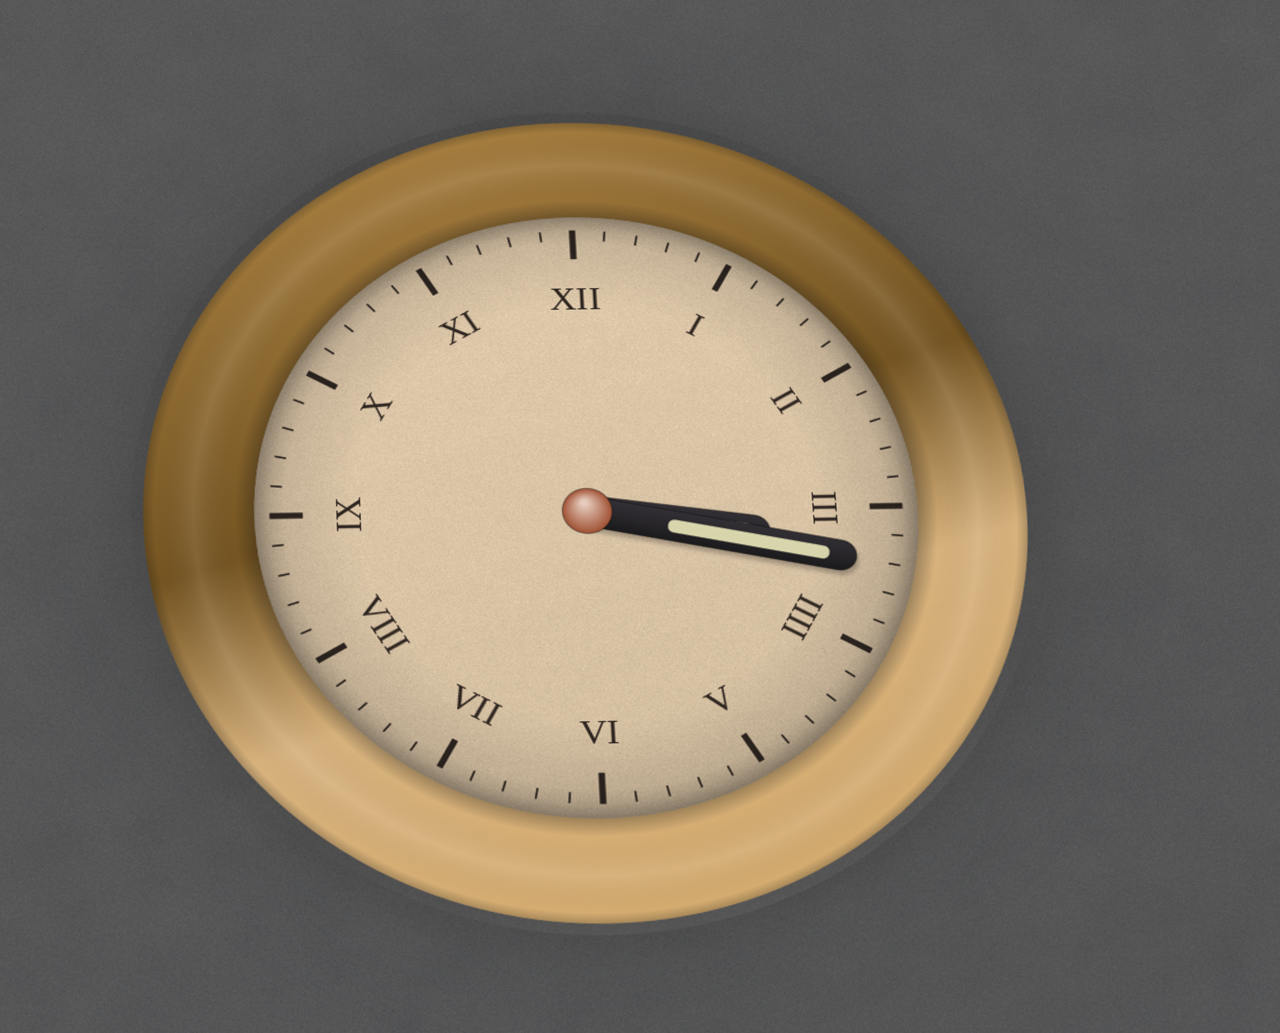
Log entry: h=3 m=17
